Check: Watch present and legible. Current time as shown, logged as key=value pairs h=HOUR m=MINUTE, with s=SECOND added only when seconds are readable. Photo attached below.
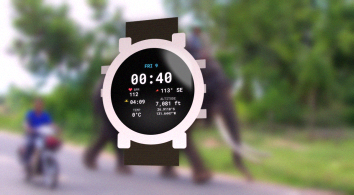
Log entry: h=0 m=40
